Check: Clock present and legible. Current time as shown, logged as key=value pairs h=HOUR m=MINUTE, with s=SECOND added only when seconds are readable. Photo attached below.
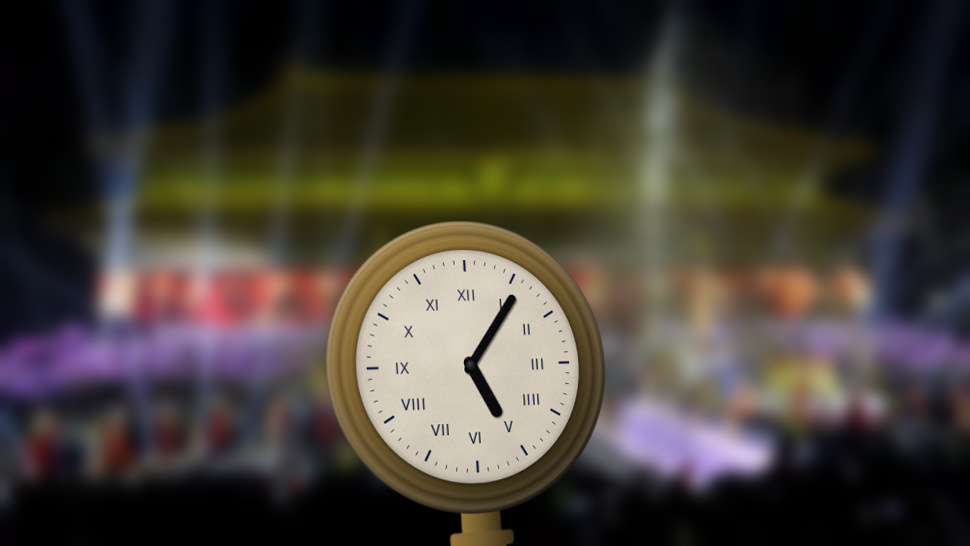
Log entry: h=5 m=6
